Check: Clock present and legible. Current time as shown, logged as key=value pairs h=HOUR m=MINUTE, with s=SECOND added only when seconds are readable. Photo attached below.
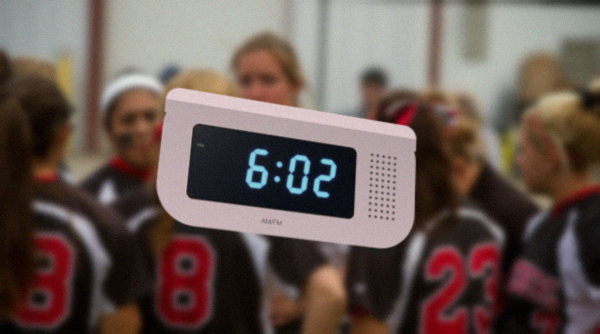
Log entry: h=6 m=2
